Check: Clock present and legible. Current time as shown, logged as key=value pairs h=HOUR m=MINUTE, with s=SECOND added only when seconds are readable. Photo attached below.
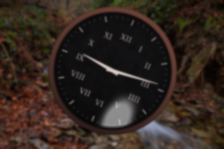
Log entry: h=9 m=14
